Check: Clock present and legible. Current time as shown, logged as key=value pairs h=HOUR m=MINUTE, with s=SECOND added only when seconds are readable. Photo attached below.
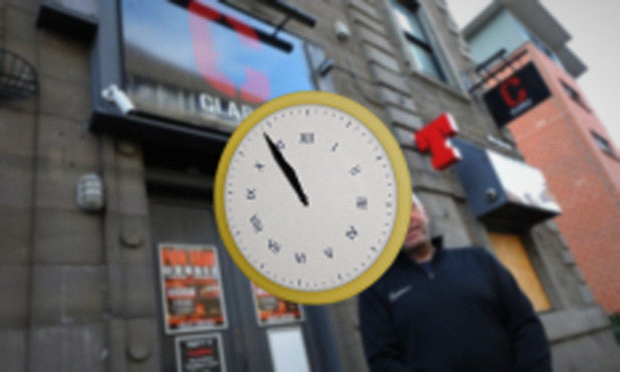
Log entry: h=10 m=54
